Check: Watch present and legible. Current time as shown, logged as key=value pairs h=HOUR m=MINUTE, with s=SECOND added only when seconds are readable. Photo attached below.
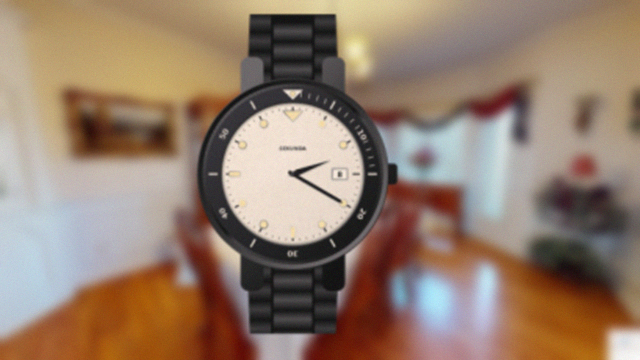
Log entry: h=2 m=20
